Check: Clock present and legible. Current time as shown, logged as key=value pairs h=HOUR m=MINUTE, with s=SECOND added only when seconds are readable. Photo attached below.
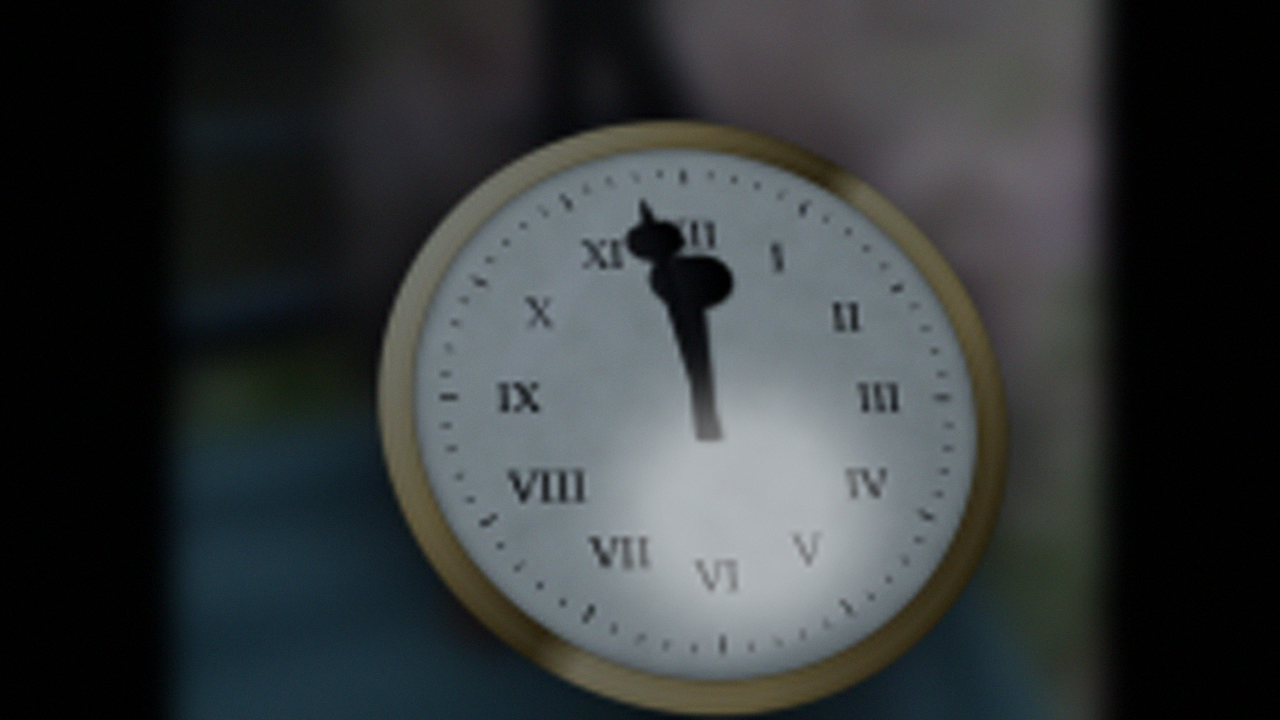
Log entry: h=11 m=58
